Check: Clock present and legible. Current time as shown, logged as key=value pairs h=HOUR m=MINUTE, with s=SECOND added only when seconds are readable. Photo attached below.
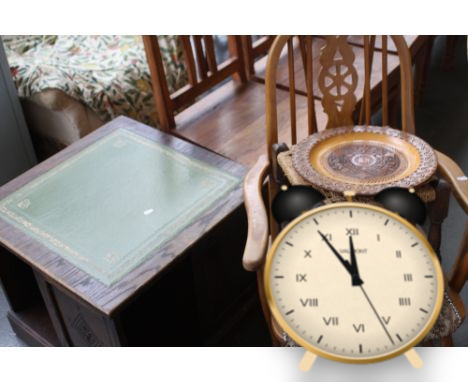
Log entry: h=11 m=54 s=26
